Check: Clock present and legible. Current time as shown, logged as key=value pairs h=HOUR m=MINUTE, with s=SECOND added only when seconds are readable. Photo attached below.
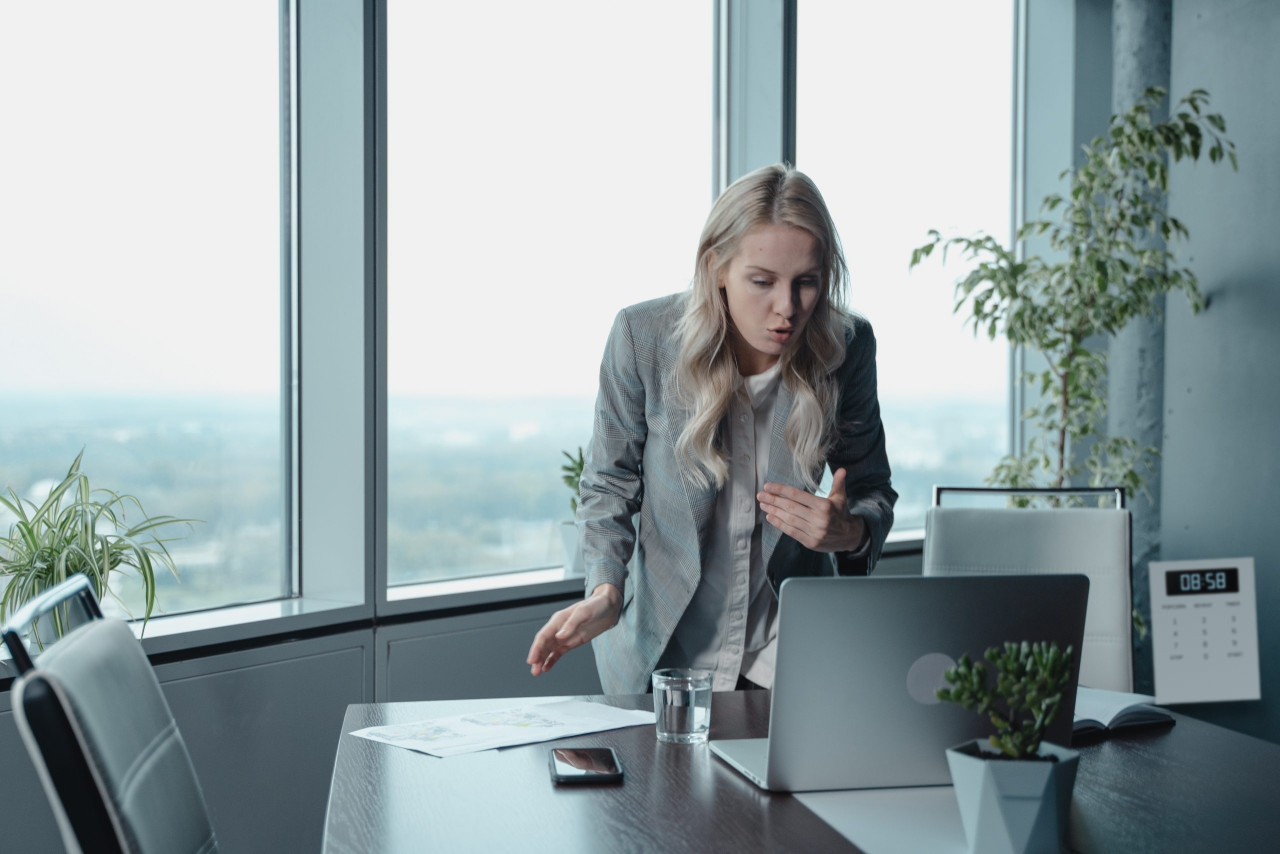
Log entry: h=8 m=58
